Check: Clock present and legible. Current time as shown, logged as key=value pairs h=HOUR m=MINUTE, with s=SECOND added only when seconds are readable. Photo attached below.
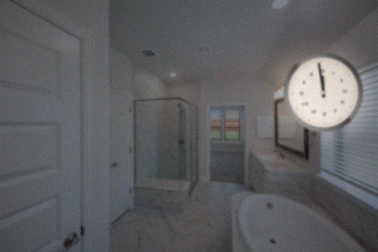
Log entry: h=11 m=59
